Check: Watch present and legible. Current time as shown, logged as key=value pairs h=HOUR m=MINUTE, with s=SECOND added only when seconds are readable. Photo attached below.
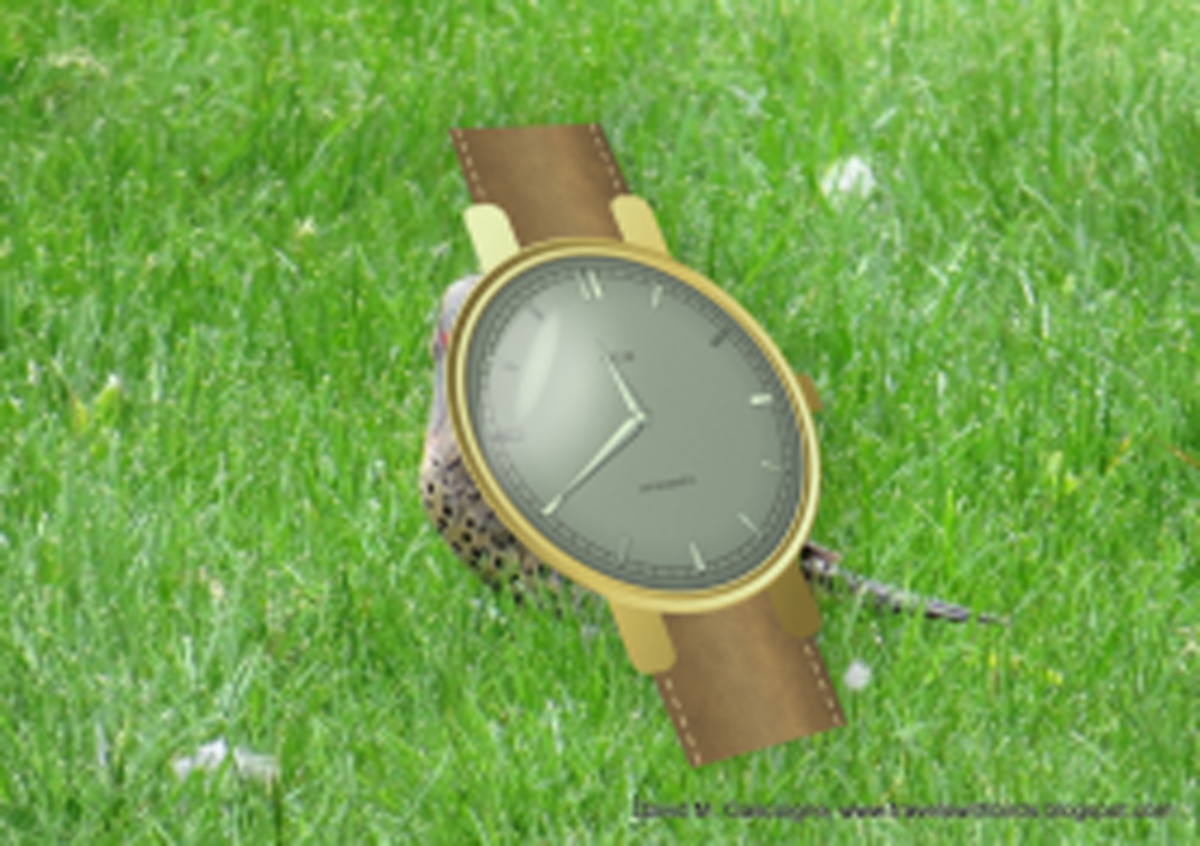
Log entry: h=11 m=40
